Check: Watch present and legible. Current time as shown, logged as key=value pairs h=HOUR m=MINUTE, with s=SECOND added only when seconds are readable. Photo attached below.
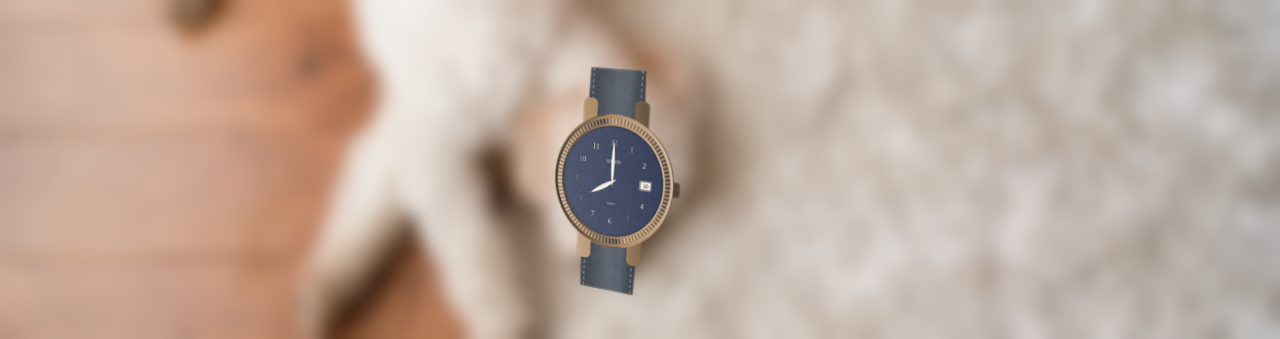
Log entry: h=8 m=0
